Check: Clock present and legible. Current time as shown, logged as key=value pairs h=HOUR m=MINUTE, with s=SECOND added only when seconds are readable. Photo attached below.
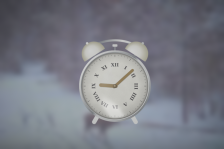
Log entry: h=9 m=8
